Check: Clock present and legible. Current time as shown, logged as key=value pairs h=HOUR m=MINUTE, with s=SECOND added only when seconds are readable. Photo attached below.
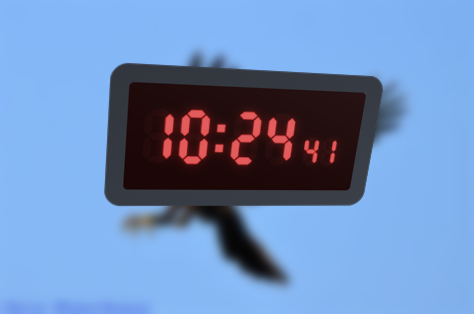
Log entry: h=10 m=24 s=41
